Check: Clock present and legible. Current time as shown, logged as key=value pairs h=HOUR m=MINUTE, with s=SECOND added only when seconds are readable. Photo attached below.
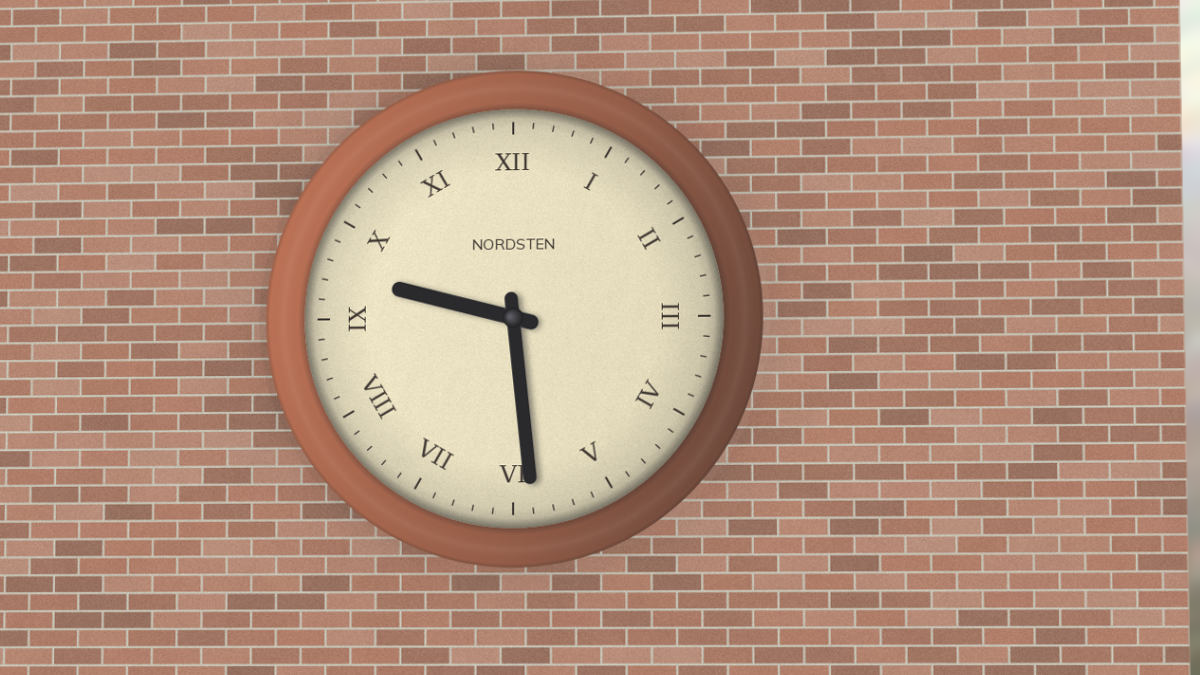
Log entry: h=9 m=29
